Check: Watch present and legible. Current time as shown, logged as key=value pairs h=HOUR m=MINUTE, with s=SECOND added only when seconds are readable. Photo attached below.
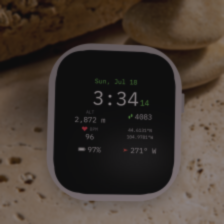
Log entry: h=3 m=34
